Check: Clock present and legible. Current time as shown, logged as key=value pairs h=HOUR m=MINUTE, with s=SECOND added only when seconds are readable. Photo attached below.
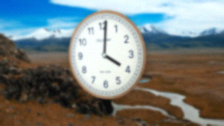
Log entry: h=4 m=1
